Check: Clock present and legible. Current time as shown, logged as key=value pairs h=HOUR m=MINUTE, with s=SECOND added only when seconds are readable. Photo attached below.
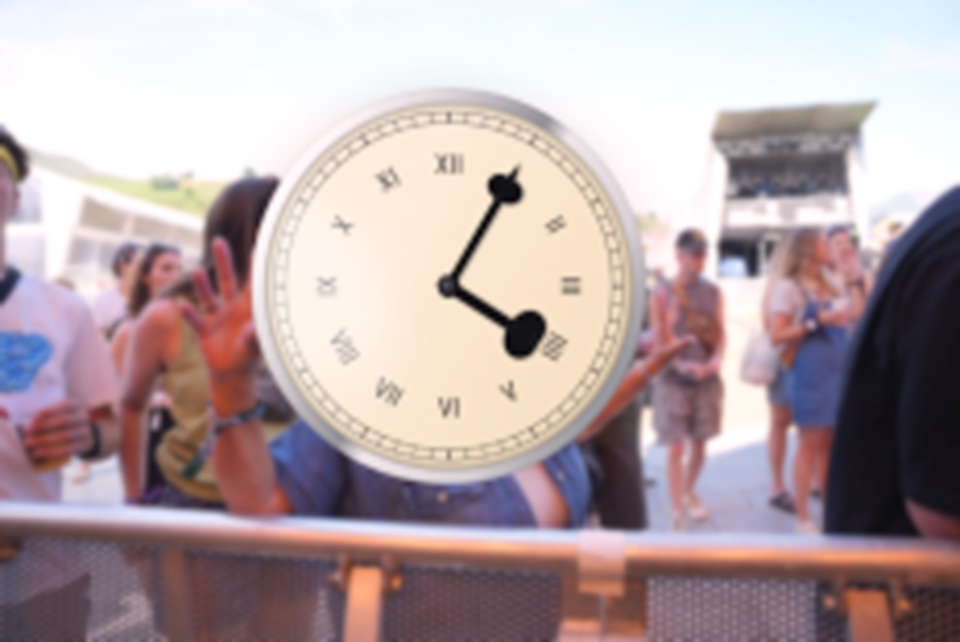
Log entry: h=4 m=5
